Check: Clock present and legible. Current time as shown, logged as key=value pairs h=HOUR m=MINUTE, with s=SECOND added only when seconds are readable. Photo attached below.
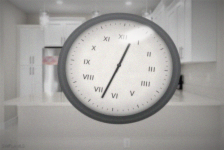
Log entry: h=12 m=33
